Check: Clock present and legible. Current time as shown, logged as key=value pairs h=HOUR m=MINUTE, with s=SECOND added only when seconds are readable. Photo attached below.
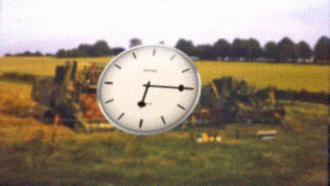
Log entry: h=6 m=15
